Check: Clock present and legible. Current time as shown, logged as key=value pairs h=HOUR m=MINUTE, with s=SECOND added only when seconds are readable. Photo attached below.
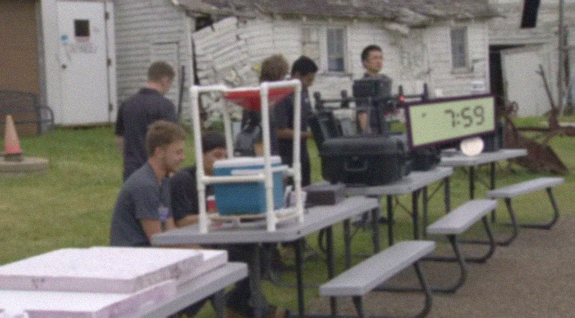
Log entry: h=7 m=59
